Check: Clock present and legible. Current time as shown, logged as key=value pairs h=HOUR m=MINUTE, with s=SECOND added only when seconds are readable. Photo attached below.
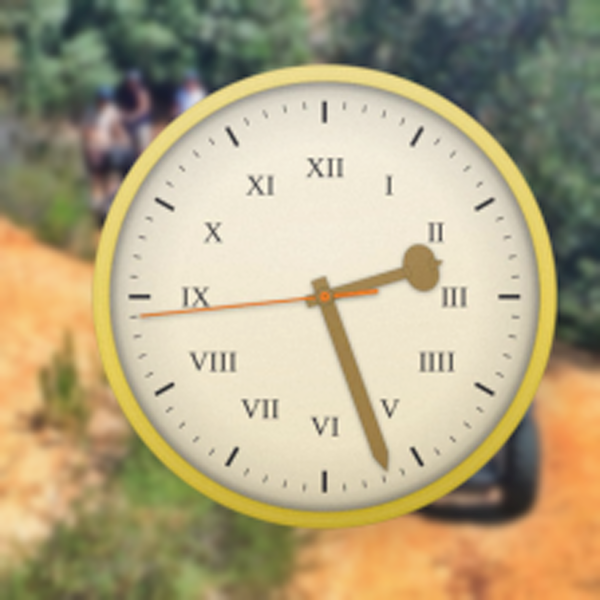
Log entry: h=2 m=26 s=44
